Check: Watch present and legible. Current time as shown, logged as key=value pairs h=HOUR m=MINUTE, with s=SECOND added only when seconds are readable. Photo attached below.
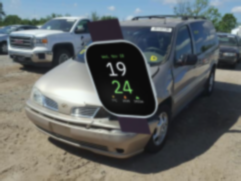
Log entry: h=19 m=24
